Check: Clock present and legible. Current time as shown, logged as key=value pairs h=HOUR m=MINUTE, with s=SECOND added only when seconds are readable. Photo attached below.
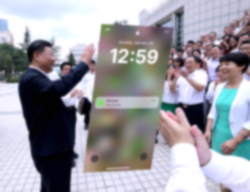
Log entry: h=12 m=59
